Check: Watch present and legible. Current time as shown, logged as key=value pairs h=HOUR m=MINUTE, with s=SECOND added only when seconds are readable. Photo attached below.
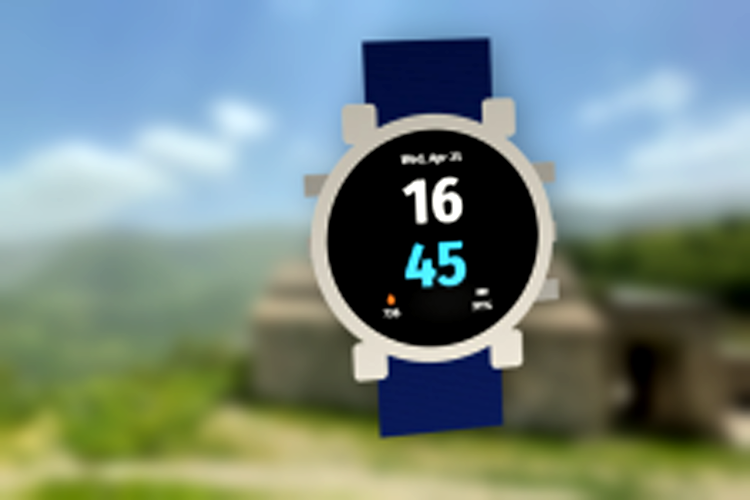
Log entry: h=16 m=45
